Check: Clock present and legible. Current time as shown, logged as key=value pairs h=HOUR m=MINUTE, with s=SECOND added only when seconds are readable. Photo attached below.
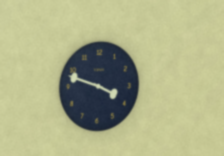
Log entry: h=3 m=48
